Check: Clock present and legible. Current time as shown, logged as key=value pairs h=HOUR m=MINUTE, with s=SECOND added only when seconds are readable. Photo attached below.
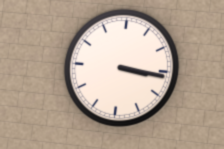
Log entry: h=3 m=16
